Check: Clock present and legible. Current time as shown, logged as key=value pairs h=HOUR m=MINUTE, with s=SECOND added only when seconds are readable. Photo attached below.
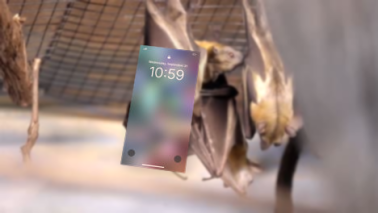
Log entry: h=10 m=59
